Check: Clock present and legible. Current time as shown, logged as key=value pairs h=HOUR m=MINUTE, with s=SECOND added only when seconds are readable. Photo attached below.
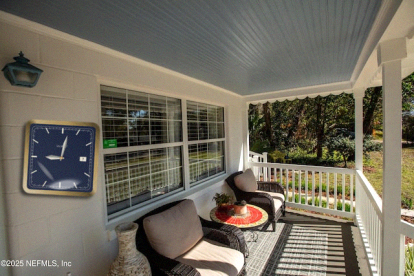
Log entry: h=9 m=2
